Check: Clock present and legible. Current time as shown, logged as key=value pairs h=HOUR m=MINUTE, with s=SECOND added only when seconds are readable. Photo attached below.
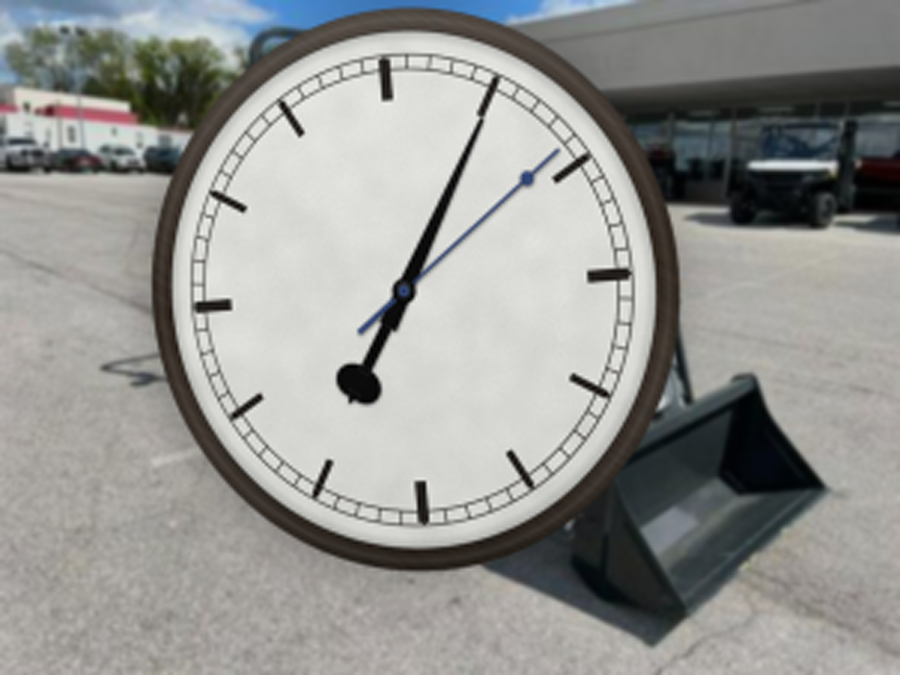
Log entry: h=7 m=5 s=9
